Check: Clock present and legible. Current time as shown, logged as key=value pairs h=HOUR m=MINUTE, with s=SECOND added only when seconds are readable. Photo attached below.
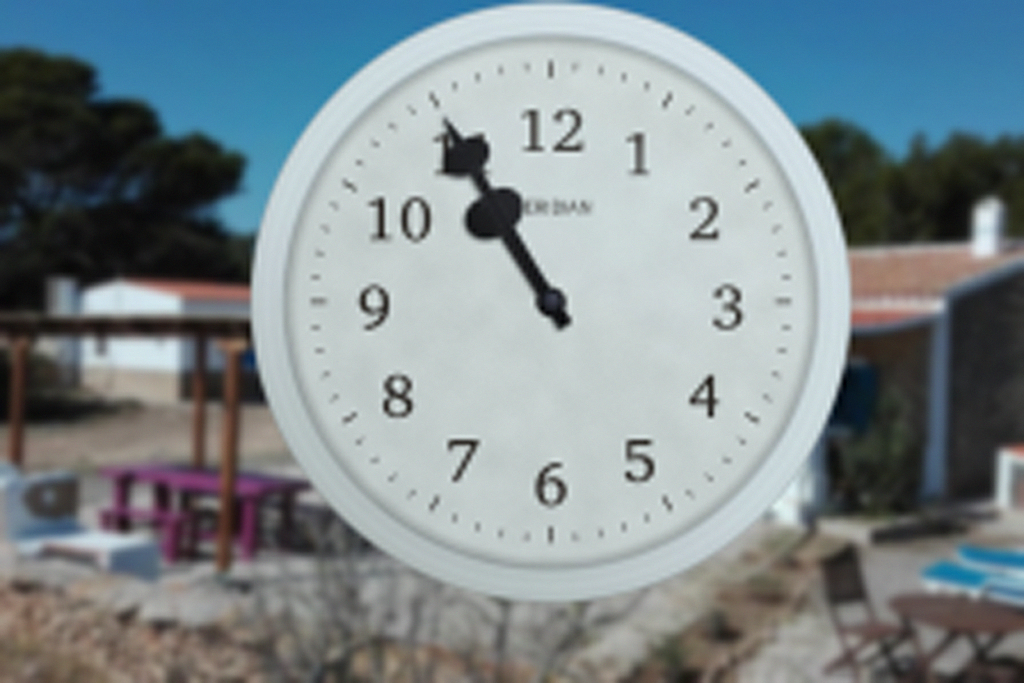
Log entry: h=10 m=55
